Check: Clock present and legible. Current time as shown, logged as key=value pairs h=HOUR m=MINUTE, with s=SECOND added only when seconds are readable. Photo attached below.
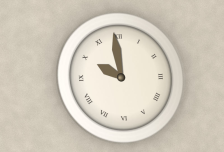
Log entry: h=9 m=59
